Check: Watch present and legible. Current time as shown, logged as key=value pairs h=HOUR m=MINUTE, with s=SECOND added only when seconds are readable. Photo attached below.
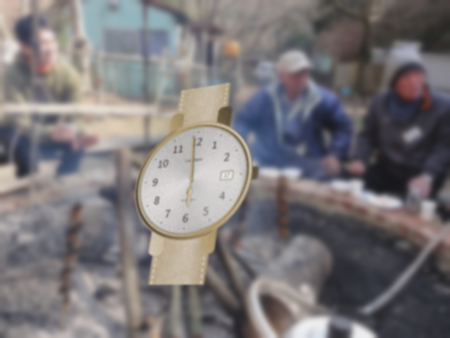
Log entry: h=5 m=59
